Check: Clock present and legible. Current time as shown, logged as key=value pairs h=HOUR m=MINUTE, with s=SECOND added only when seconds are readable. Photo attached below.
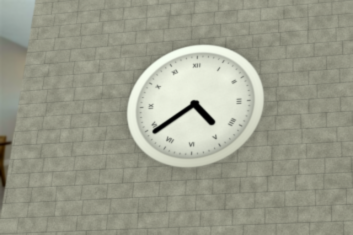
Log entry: h=4 m=39
